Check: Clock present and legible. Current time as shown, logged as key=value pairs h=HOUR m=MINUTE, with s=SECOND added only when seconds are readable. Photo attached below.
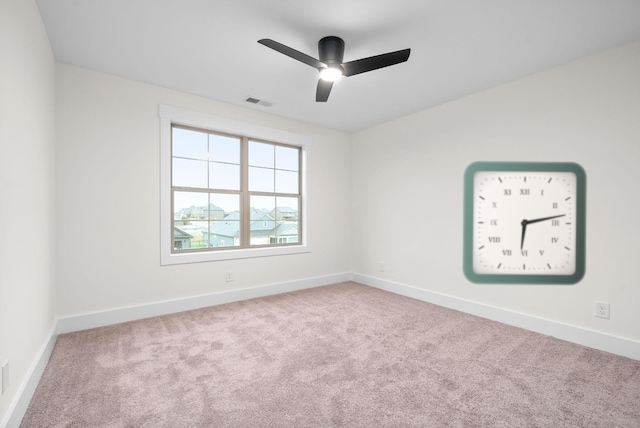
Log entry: h=6 m=13
